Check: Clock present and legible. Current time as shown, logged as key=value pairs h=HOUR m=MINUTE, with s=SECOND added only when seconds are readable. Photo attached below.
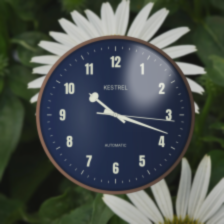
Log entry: h=10 m=18 s=16
